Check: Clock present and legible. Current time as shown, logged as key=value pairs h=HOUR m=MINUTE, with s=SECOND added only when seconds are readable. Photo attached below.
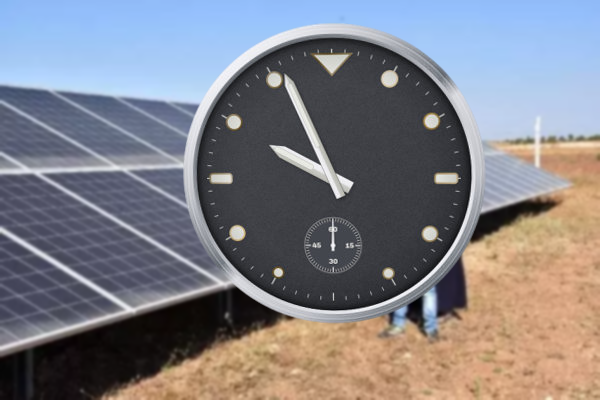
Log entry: h=9 m=56
